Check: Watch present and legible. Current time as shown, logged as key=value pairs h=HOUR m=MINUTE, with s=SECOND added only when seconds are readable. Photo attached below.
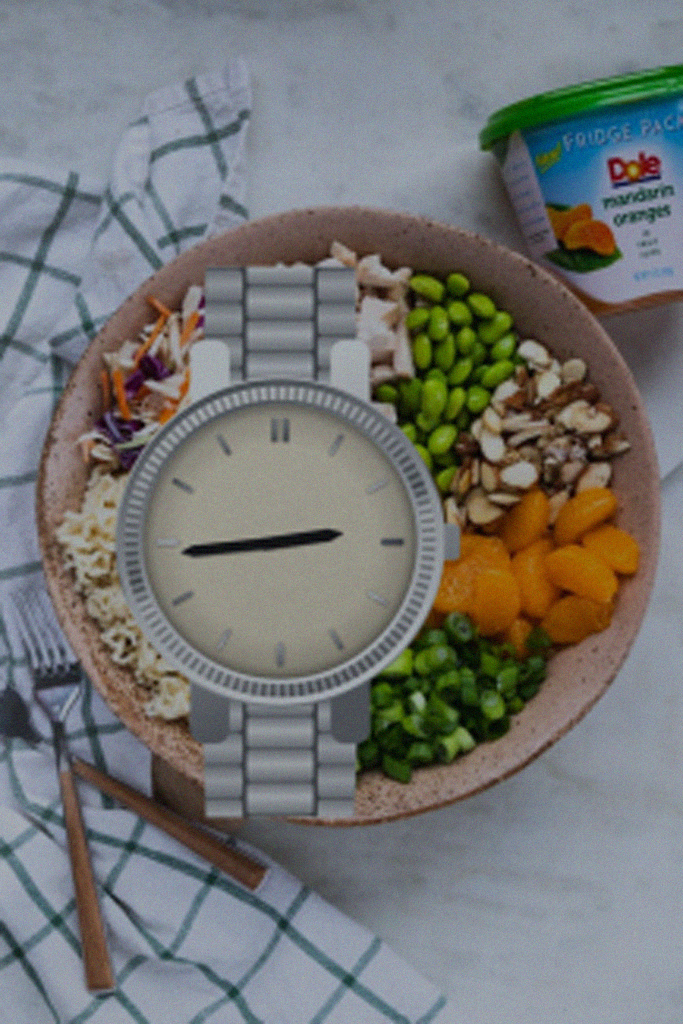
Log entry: h=2 m=44
